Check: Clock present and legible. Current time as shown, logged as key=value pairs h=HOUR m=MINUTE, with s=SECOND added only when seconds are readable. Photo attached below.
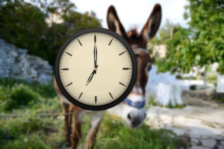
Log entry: h=7 m=0
